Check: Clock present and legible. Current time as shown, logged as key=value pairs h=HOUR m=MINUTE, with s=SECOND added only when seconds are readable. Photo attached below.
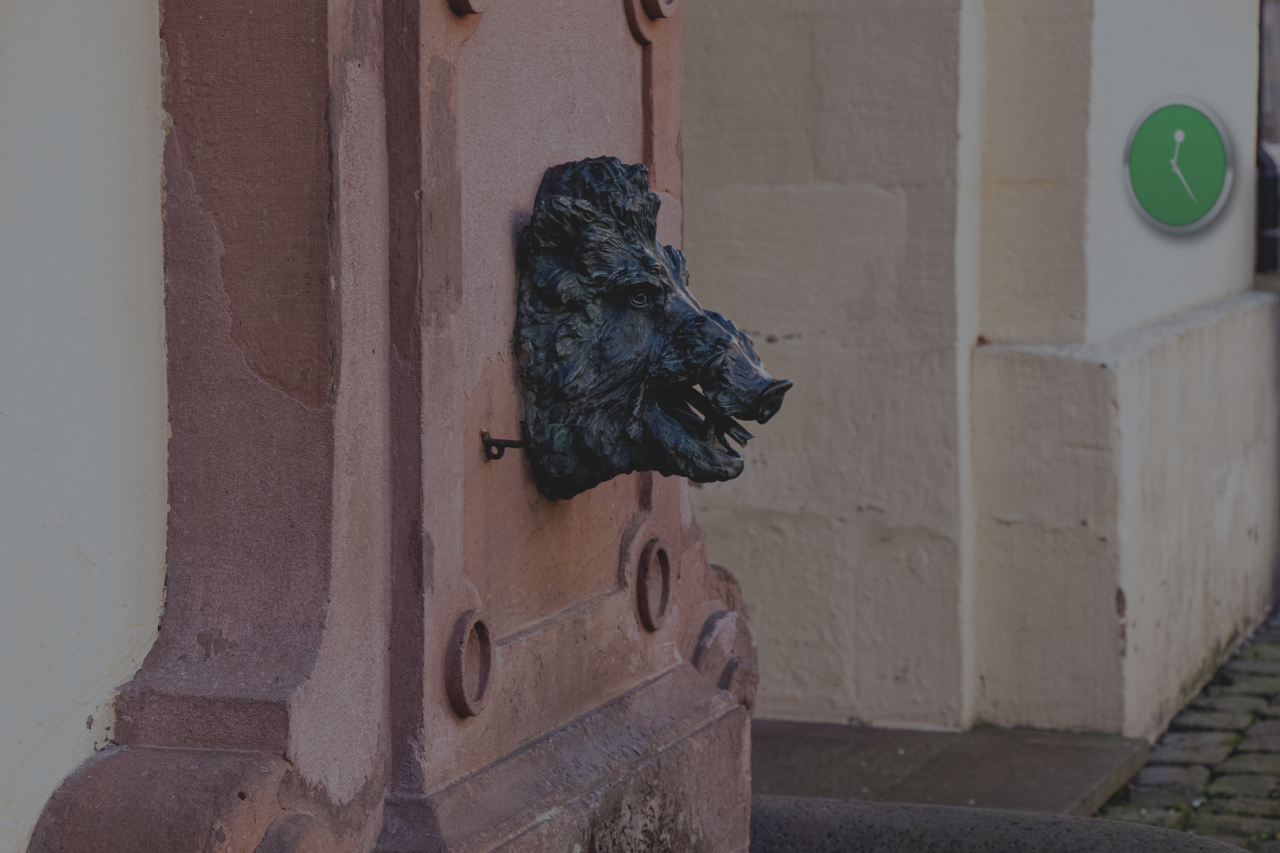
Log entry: h=12 m=24
